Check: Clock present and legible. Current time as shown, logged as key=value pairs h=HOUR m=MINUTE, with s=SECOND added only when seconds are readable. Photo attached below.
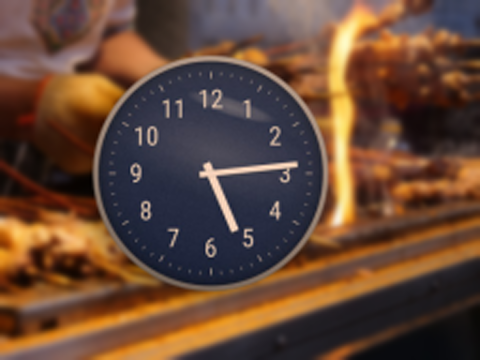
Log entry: h=5 m=14
